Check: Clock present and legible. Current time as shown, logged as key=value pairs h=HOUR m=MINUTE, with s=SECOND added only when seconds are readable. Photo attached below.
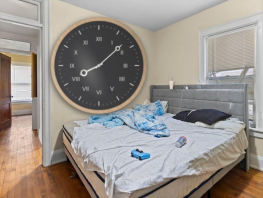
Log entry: h=8 m=8
